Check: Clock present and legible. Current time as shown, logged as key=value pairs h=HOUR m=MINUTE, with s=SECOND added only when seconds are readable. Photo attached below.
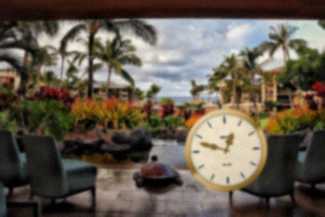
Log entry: h=12 m=48
